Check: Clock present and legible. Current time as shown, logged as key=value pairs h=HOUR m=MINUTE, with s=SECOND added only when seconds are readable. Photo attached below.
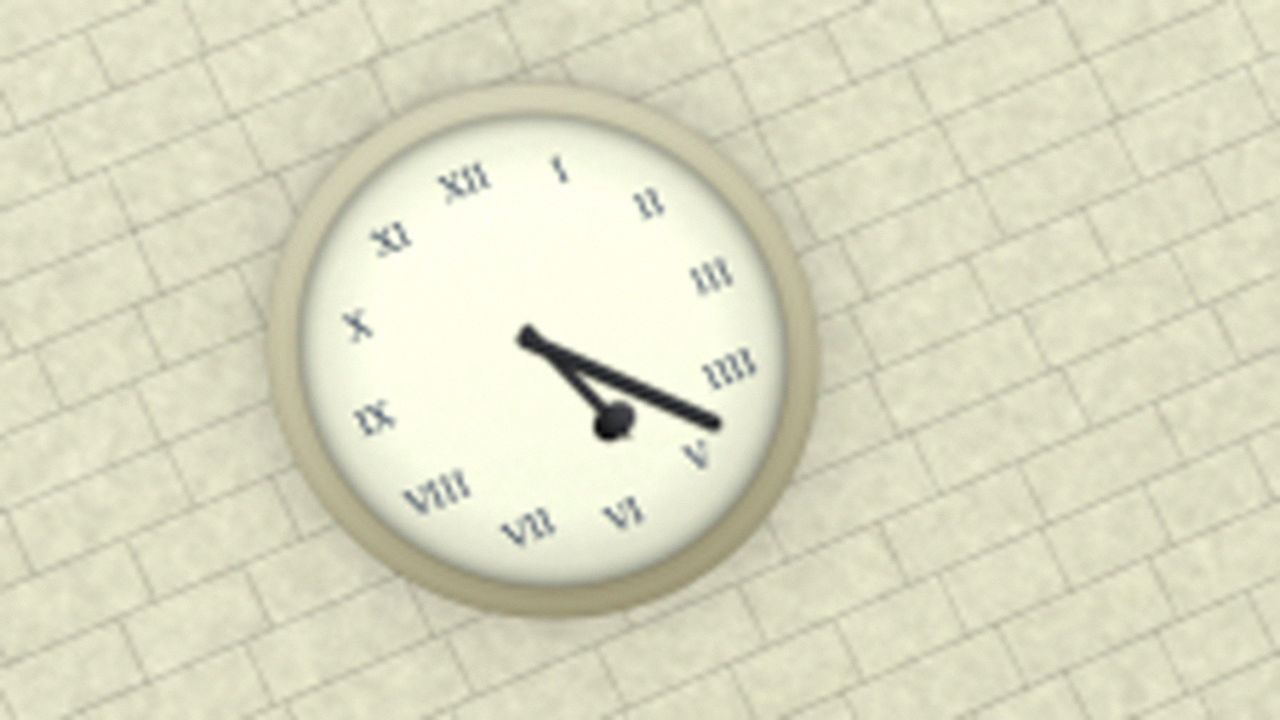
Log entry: h=5 m=23
